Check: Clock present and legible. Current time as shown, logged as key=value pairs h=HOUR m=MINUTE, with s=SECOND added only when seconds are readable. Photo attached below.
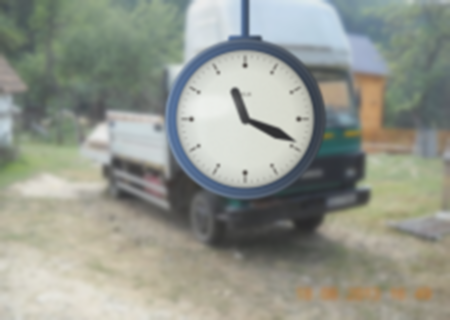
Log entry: h=11 m=19
